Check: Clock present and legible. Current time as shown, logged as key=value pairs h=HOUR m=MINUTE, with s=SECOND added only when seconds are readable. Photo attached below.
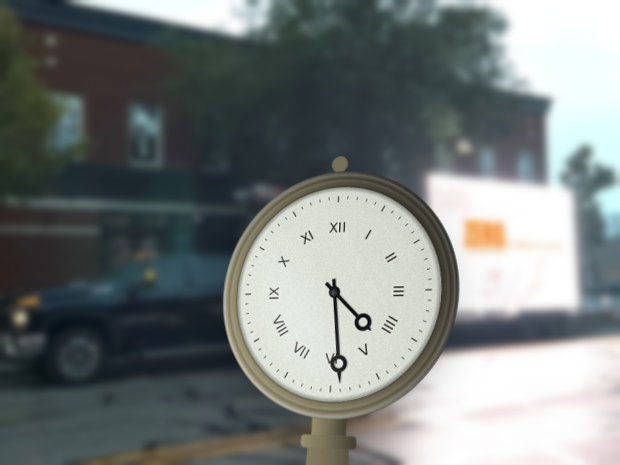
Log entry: h=4 m=29
